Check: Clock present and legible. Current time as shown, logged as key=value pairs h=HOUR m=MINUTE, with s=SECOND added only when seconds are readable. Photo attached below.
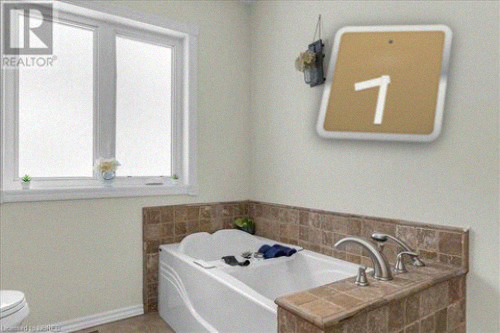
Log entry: h=8 m=30
